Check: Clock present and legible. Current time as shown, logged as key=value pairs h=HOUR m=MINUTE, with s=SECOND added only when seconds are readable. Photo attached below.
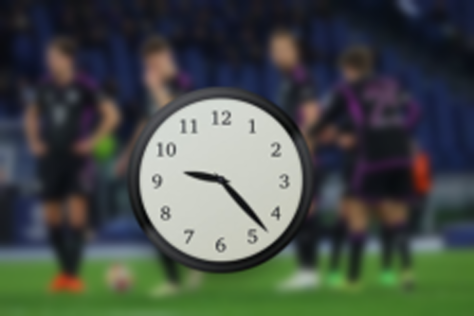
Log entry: h=9 m=23
